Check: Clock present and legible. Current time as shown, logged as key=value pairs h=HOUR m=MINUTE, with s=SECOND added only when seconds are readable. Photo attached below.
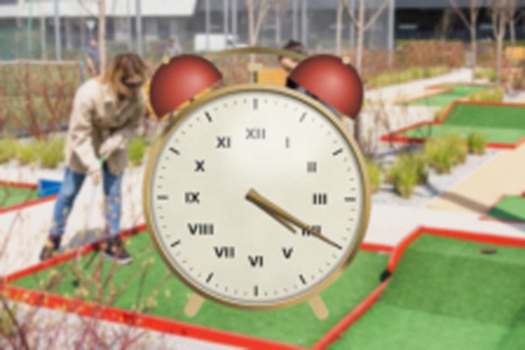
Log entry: h=4 m=20
